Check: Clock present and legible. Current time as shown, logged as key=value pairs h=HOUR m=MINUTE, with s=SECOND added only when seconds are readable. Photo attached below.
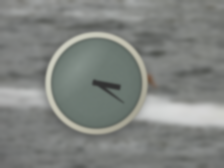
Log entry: h=3 m=21
